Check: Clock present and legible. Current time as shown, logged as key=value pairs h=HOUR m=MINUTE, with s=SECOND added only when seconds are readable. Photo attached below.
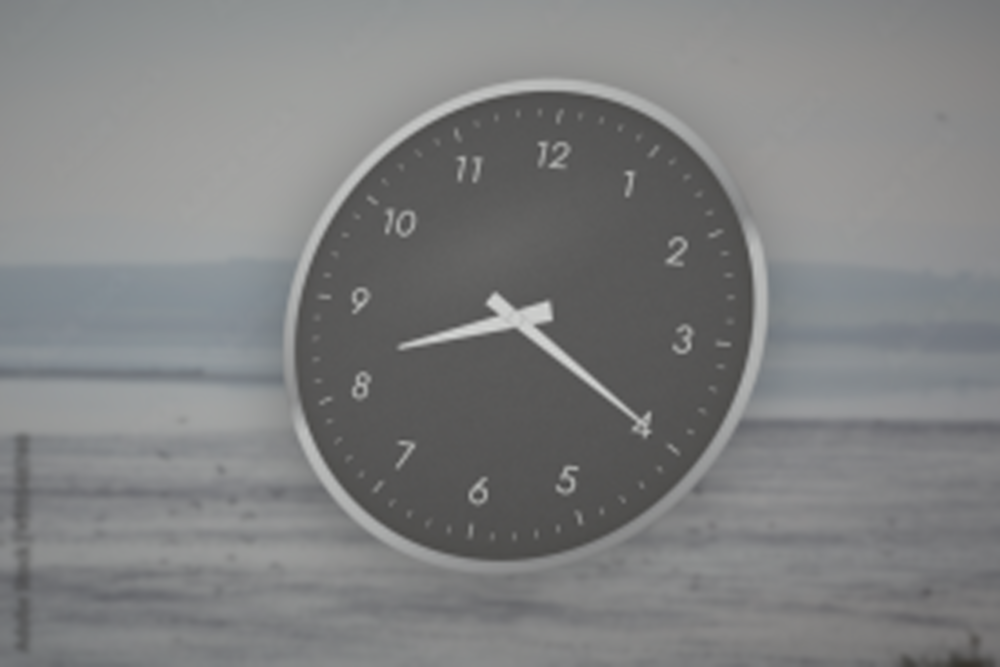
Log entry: h=8 m=20
